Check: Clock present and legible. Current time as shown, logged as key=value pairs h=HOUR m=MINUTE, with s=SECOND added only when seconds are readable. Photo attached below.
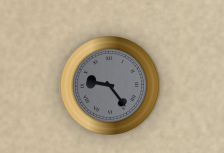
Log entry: h=9 m=24
